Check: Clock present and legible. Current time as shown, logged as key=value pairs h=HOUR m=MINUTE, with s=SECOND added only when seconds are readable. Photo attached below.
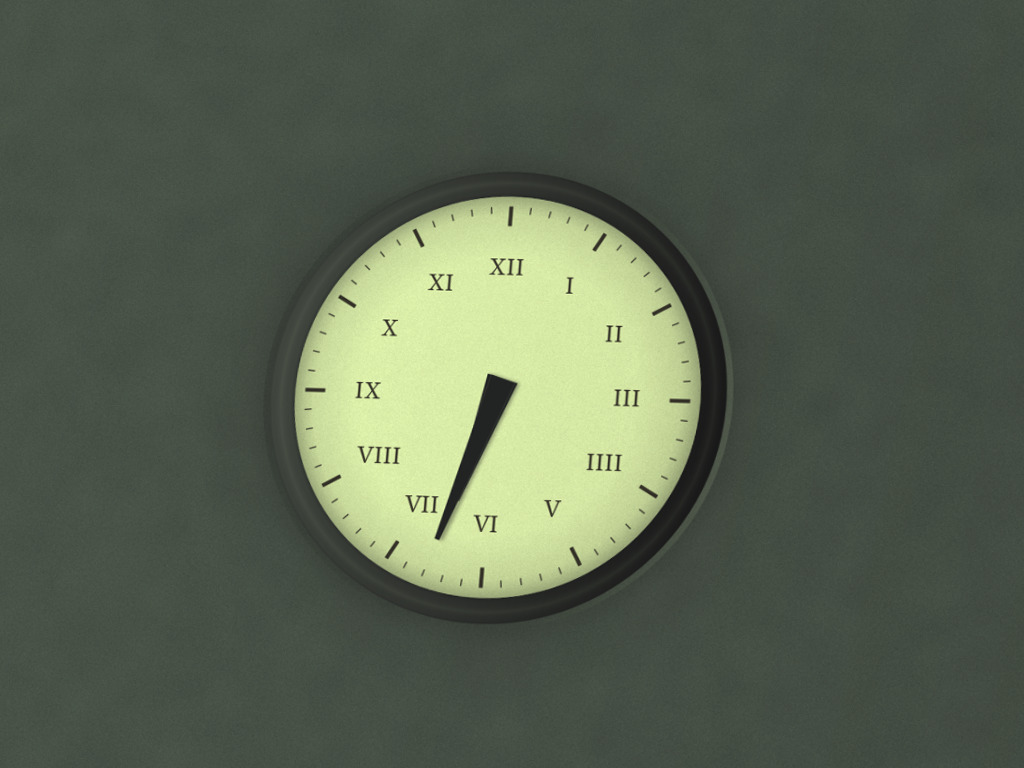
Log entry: h=6 m=33
